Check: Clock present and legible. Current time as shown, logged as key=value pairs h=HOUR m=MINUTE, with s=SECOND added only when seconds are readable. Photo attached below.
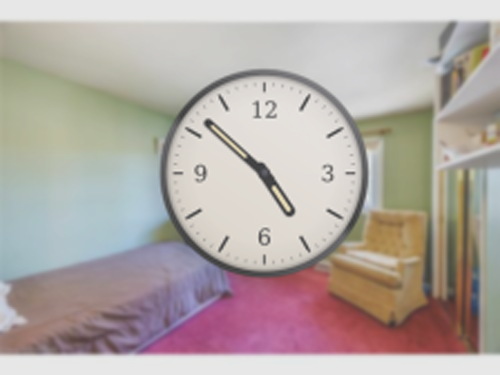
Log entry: h=4 m=52
